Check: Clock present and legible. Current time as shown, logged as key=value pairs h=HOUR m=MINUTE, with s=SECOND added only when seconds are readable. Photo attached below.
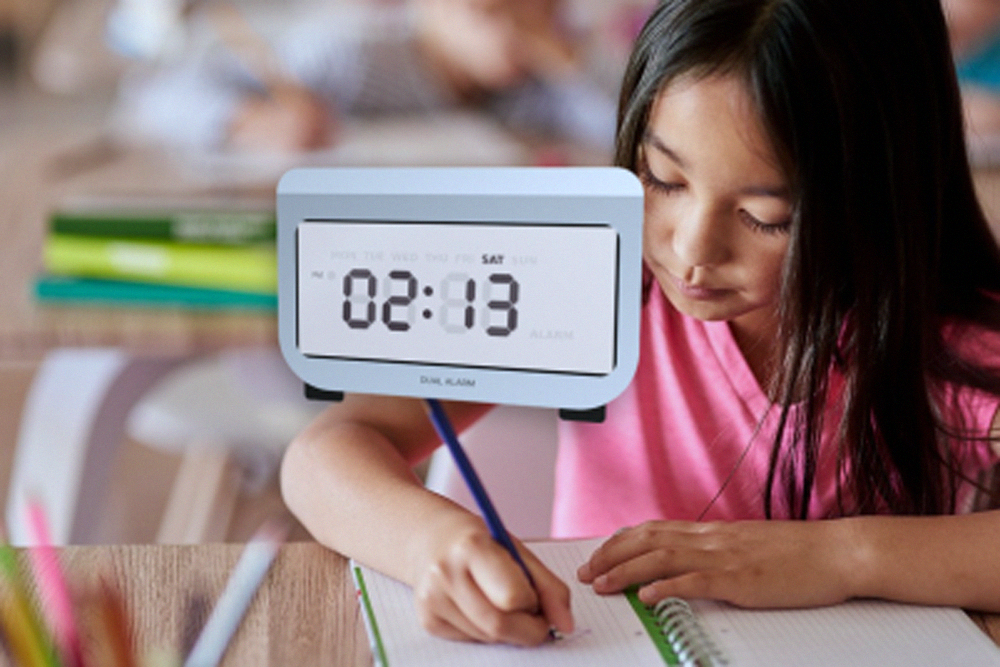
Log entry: h=2 m=13
